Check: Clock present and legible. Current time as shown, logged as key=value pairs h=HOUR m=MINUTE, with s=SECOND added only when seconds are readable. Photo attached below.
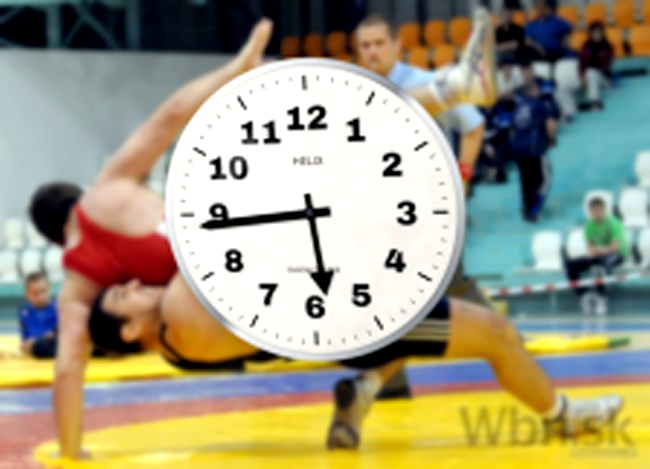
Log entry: h=5 m=44
